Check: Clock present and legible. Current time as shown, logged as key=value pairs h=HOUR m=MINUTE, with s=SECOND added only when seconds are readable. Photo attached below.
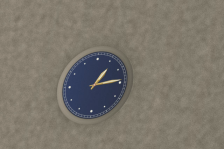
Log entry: h=1 m=14
